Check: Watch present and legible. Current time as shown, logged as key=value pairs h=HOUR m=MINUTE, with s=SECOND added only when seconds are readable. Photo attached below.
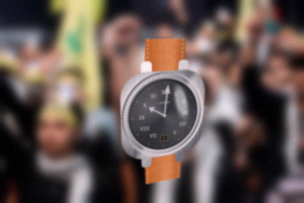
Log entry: h=10 m=1
